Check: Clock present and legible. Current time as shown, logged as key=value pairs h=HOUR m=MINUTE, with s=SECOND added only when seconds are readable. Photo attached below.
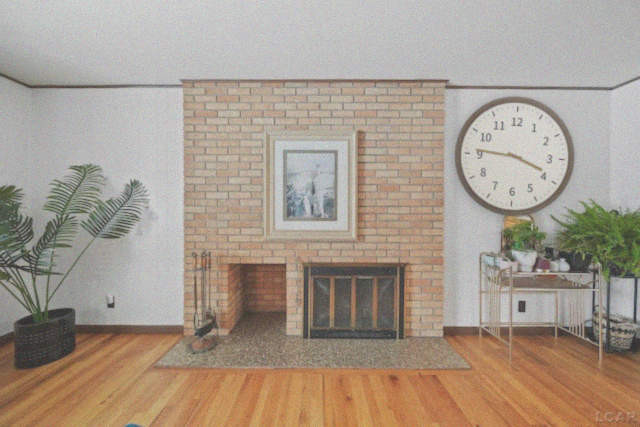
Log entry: h=3 m=46
